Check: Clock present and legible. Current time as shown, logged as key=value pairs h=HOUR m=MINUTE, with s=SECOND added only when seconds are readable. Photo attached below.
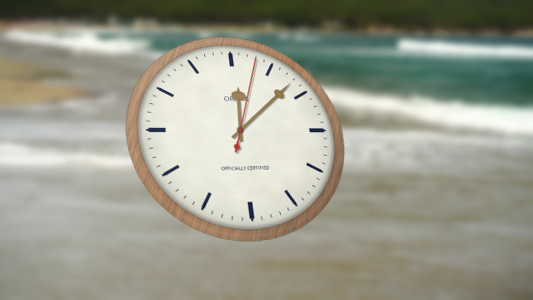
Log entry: h=12 m=8 s=3
